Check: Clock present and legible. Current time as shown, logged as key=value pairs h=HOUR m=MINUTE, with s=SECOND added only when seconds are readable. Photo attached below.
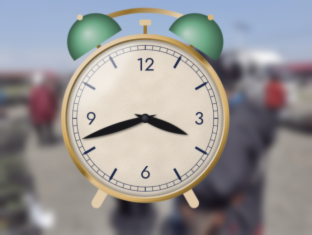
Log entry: h=3 m=42
